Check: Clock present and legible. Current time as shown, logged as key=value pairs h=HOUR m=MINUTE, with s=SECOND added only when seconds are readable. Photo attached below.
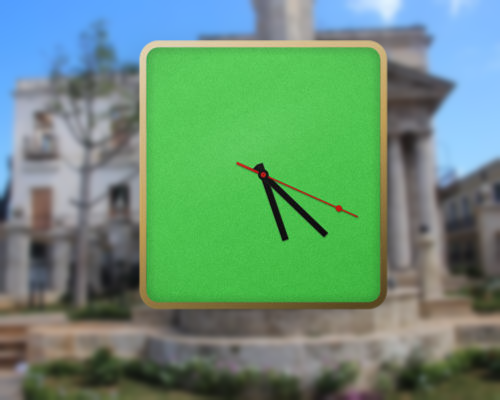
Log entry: h=5 m=22 s=19
